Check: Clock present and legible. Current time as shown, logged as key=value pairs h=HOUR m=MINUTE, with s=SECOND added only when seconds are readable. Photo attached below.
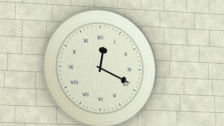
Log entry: h=12 m=19
